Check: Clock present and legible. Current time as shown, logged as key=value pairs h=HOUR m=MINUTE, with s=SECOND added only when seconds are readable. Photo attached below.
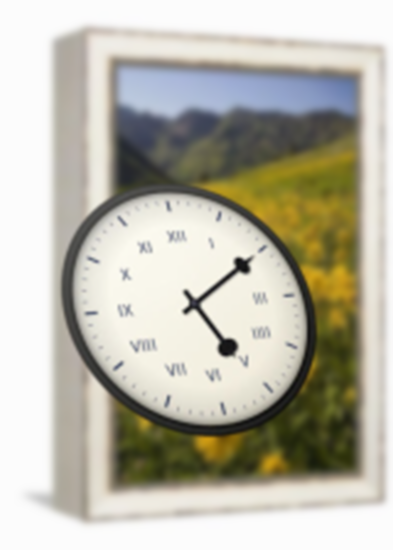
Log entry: h=5 m=10
